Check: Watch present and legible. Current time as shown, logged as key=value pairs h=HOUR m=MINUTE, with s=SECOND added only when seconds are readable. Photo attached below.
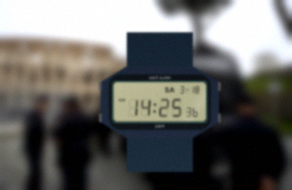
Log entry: h=14 m=25
